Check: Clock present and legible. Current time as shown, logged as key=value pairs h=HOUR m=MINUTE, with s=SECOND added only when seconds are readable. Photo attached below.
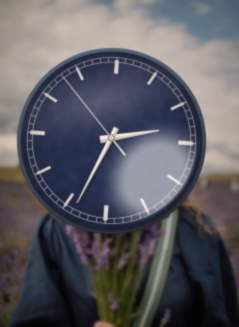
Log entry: h=2 m=33 s=53
